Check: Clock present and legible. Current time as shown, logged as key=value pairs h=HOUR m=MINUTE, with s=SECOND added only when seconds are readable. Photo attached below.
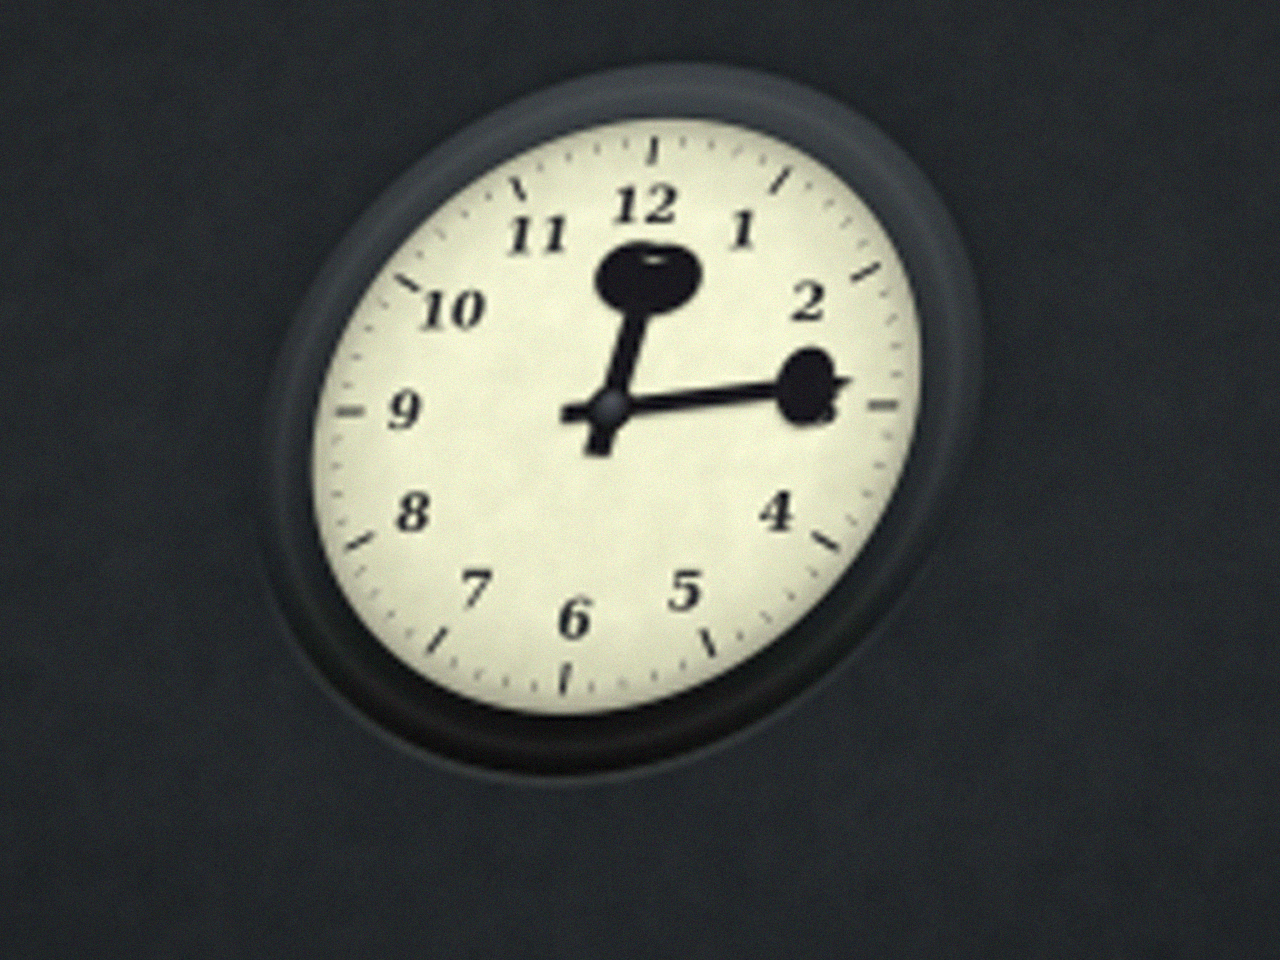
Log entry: h=12 m=14
